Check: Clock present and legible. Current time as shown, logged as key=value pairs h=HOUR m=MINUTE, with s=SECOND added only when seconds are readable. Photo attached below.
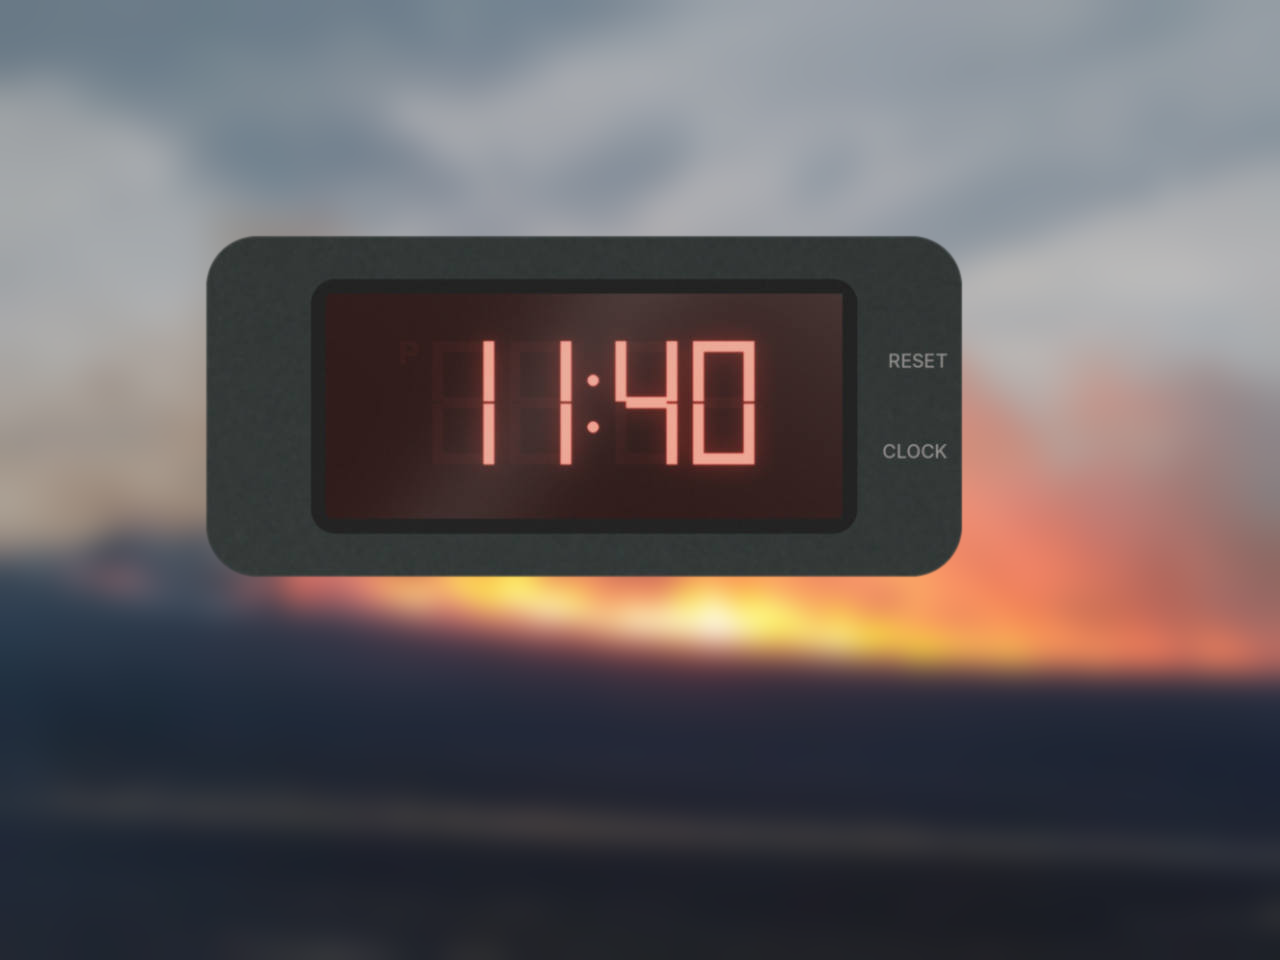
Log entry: h=11 m=40
